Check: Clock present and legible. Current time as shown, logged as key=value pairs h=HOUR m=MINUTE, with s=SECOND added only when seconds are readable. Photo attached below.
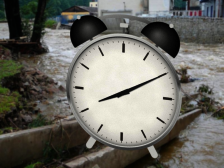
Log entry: h=8 m=10
